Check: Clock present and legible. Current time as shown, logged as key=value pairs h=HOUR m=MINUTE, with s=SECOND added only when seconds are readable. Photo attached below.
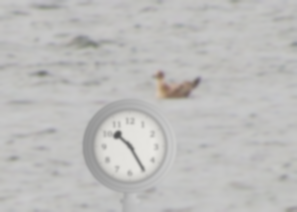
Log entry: h=10 m=25
